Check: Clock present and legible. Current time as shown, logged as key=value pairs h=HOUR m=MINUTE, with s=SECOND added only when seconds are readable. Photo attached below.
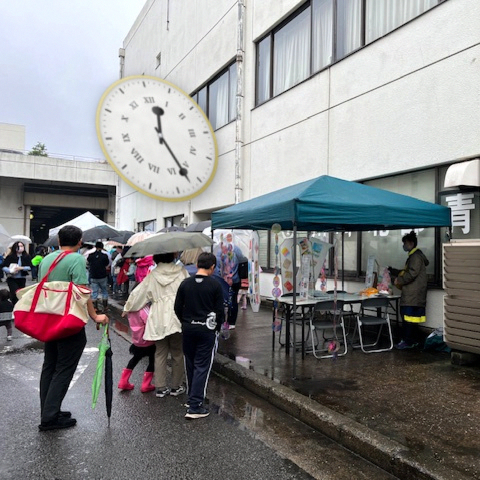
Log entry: h=12 m=27
